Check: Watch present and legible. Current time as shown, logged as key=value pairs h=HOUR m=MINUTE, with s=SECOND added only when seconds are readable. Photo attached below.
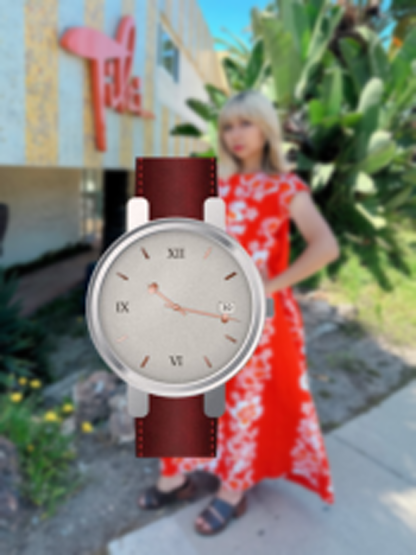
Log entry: h=10 m=17
